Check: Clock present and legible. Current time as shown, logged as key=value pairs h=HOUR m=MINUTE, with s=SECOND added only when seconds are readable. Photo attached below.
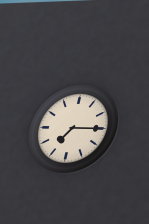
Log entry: h=7 m=15
